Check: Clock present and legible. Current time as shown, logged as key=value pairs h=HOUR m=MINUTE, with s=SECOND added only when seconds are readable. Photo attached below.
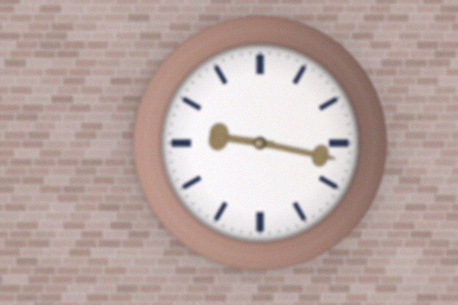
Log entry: h=9 m=17
